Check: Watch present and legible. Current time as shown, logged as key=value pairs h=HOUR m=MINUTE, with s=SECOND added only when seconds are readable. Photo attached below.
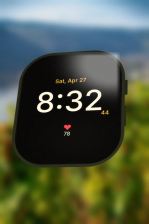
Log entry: h=8 m=32
